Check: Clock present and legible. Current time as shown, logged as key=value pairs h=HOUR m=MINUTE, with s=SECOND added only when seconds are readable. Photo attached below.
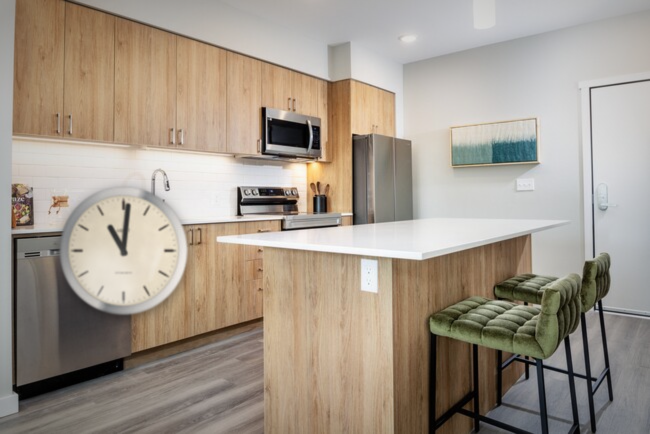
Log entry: h=11 m=1
